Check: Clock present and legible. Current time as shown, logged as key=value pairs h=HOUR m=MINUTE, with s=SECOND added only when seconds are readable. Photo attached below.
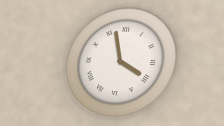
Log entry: h=3 m=57
